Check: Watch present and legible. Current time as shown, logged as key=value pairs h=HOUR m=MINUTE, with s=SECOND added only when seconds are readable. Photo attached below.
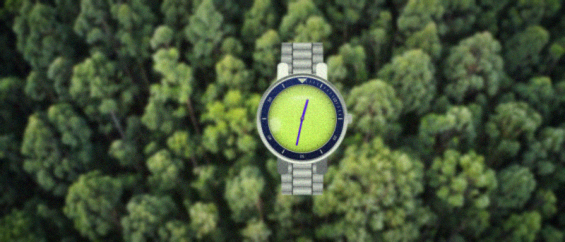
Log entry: h=12 m=32
